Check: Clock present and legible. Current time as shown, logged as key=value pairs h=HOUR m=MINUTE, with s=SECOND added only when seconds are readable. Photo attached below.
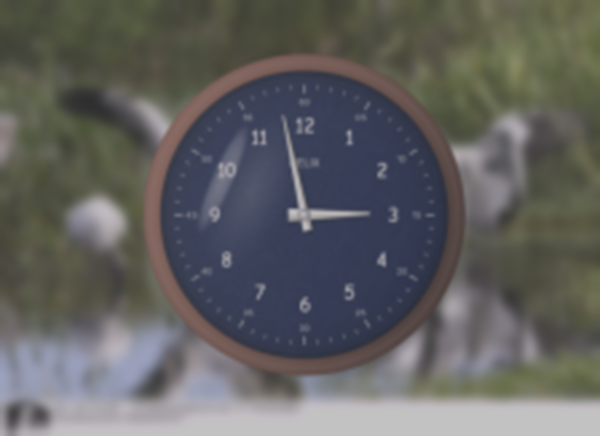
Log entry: h=2 m=58
